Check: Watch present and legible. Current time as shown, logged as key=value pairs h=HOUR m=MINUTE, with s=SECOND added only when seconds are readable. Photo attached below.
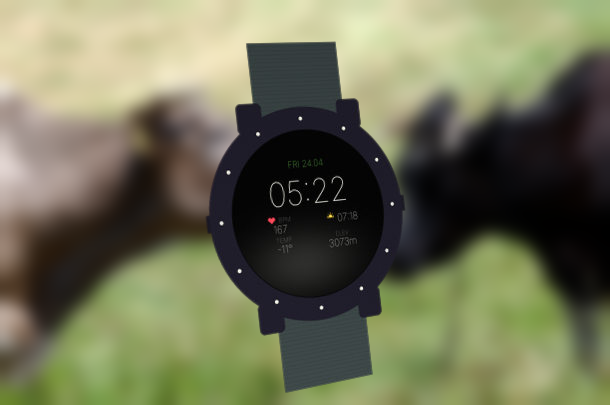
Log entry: h=5 m=22
